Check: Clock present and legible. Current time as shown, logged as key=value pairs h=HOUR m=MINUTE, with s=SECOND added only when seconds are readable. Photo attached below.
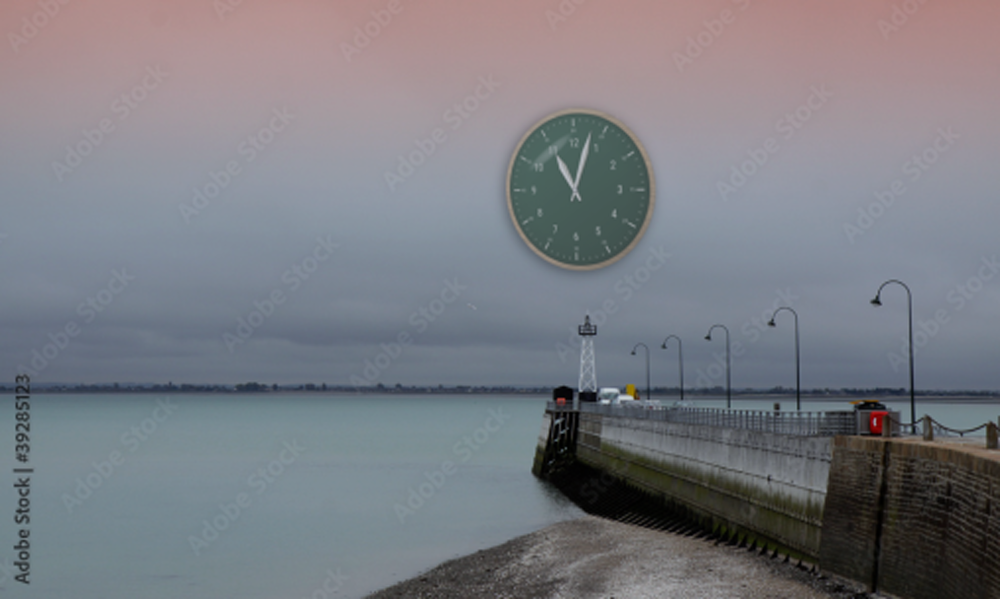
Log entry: h=11 m=3
